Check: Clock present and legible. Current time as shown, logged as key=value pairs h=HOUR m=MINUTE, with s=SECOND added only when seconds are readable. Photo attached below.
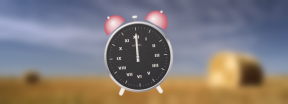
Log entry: h=12 m=0
